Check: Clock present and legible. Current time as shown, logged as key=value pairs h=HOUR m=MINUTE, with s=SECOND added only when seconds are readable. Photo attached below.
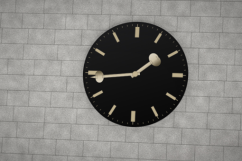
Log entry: h=1 m=44
